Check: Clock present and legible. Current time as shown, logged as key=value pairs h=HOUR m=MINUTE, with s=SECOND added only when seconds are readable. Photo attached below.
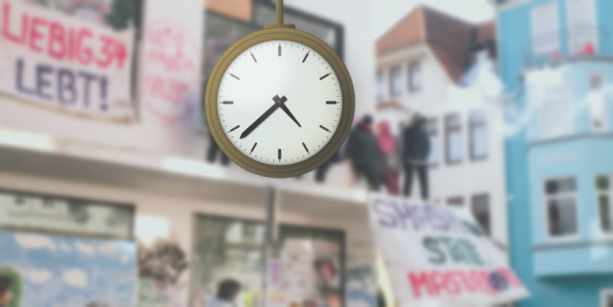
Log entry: h=4 m=38
